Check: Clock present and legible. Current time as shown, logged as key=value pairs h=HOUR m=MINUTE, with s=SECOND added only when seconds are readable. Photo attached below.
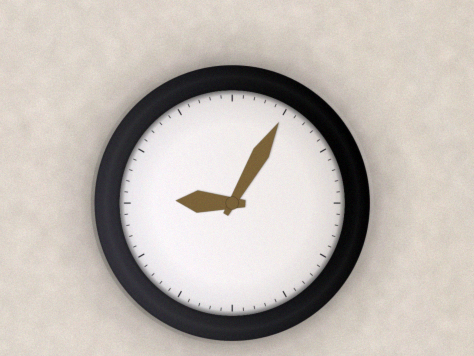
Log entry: h=9 m=5
